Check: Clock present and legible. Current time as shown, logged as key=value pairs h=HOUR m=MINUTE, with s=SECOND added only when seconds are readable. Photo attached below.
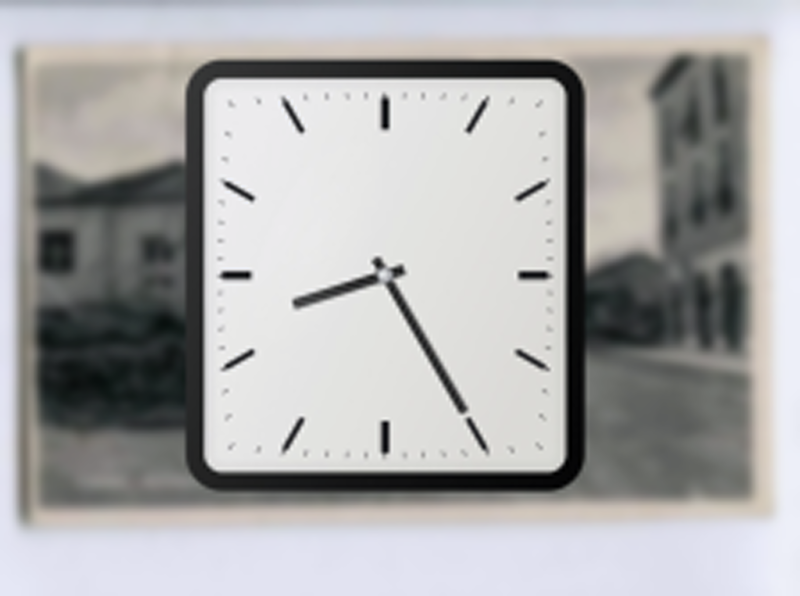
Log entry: h=8 m=25
